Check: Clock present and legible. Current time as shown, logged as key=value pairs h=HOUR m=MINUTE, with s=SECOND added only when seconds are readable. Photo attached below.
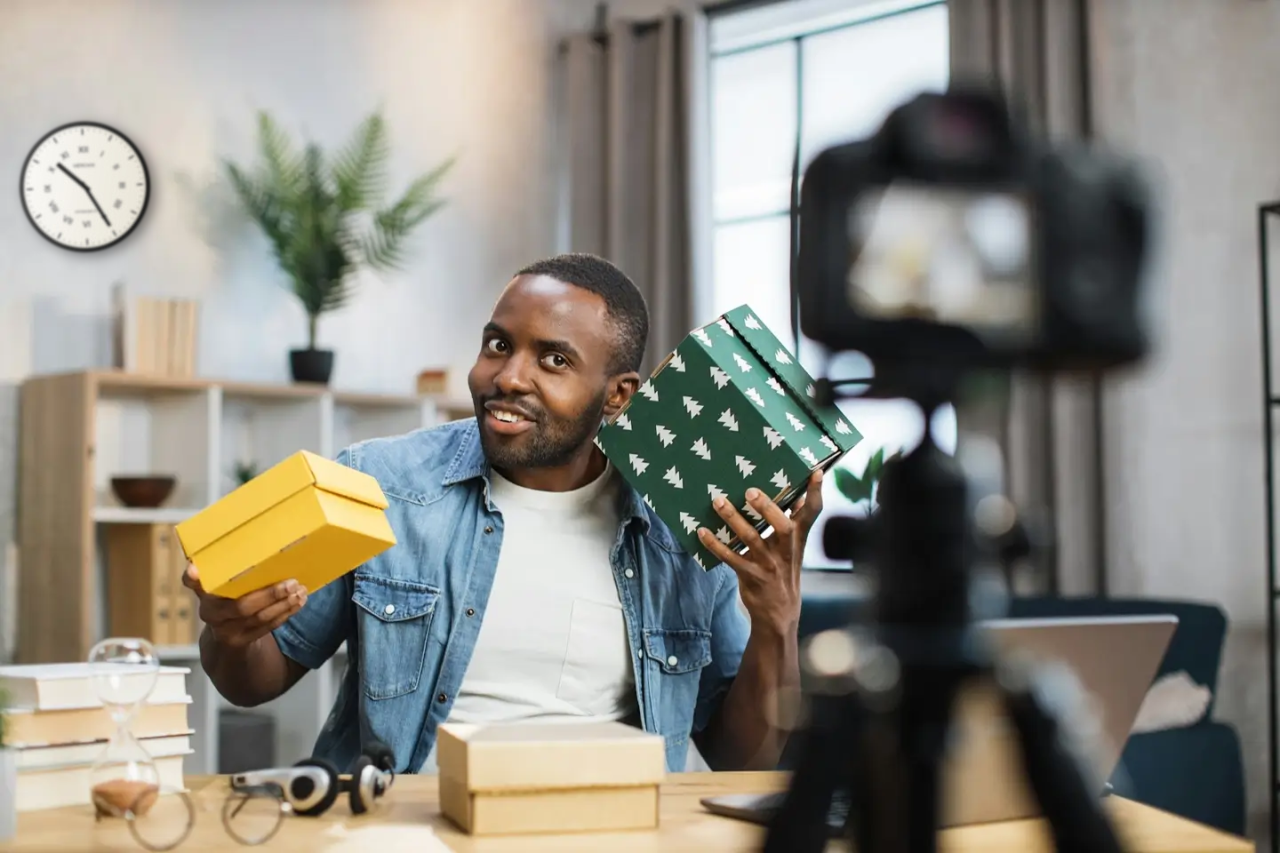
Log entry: h=10 m=25
